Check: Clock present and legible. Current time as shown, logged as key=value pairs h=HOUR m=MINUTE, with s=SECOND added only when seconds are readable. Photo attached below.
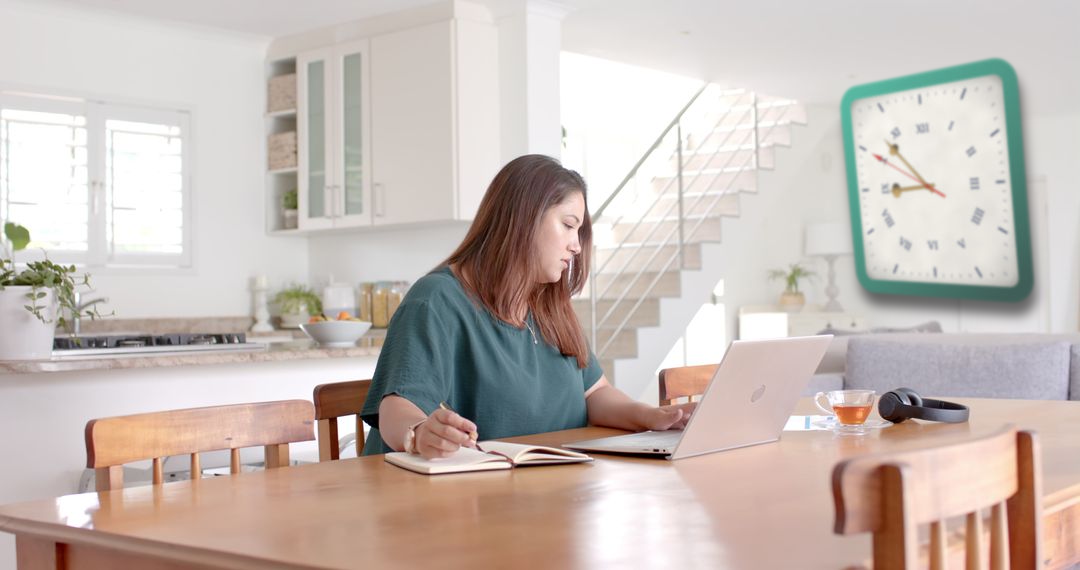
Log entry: h=8 m=52 s=50
